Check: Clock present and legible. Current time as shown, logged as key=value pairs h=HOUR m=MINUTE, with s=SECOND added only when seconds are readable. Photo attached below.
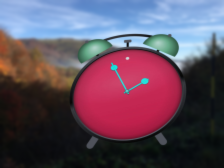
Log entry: h=1 m=56
